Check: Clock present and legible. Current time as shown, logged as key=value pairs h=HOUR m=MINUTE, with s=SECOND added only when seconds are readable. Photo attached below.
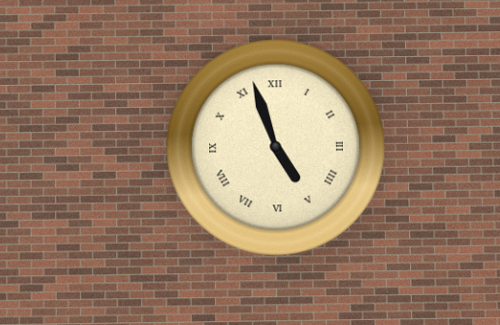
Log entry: h=4 m=57
